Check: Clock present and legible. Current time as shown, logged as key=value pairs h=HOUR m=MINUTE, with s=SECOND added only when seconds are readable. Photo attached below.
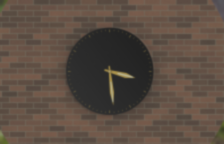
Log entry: h=3 m=29
